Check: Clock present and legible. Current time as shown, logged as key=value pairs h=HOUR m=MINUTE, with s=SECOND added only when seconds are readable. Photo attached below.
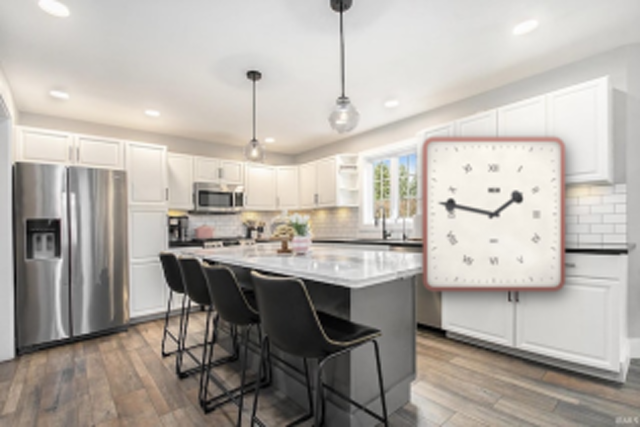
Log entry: h=1 m=47
